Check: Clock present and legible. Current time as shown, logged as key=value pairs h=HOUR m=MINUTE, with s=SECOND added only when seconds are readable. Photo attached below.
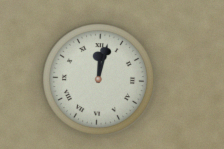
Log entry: h=12 m=2
